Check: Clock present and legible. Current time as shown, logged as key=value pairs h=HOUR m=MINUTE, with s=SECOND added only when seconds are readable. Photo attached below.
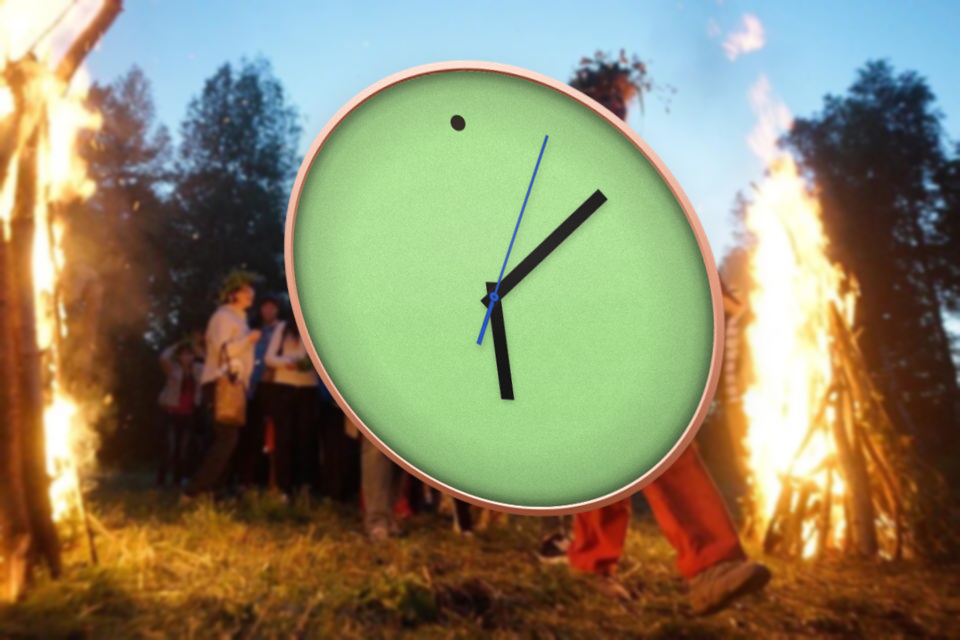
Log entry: h=6 m=9 s=5
